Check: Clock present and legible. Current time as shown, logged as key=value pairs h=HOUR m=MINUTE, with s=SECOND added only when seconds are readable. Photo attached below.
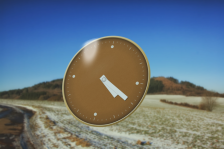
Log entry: h=4 m=20
